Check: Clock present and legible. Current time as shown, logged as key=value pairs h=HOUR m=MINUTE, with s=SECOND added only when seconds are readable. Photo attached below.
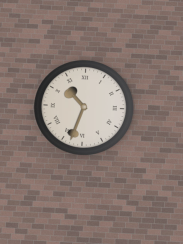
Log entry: h=10 m=33
